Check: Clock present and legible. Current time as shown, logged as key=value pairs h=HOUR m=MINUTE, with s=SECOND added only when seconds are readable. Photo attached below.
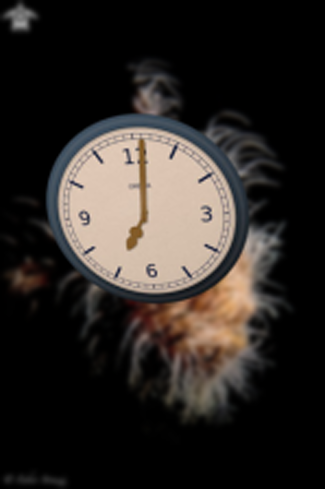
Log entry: h=7 m=1
